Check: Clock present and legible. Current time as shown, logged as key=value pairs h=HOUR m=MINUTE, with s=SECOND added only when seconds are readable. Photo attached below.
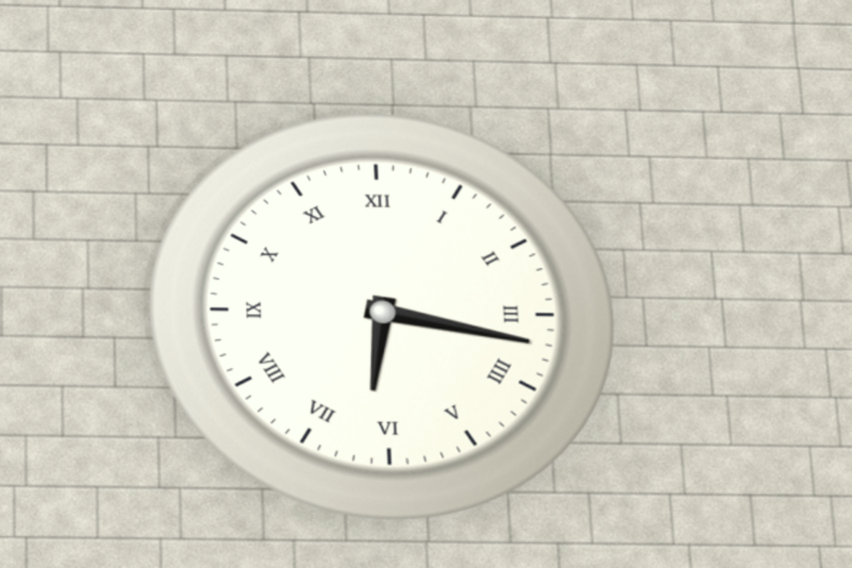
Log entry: h=6 m=17
